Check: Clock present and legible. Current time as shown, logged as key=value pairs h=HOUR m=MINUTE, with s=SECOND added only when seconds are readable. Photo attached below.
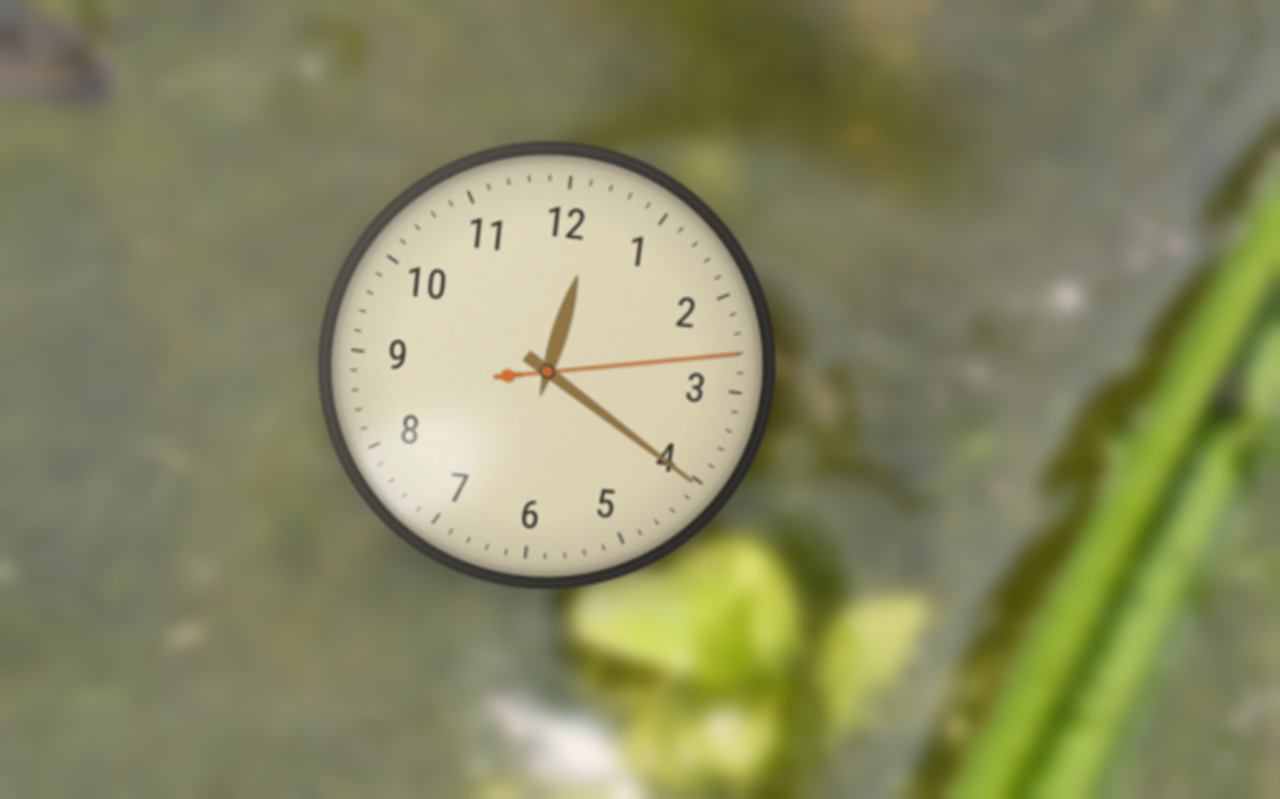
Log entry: h=12 m=20 s=13
